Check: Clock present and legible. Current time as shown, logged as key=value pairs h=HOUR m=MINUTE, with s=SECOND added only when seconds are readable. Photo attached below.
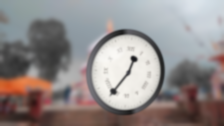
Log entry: h=12 m=36
